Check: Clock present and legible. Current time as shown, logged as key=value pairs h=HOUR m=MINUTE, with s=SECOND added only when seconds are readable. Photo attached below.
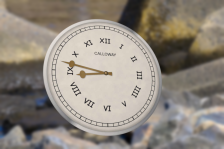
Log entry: h=8 m=47
